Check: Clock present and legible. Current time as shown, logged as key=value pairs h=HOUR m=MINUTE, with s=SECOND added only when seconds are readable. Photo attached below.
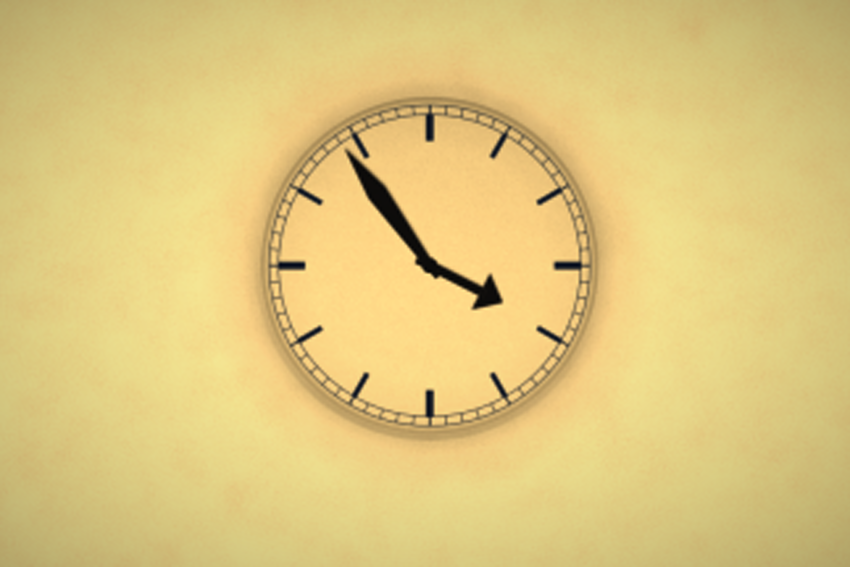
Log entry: h=3 m=54
